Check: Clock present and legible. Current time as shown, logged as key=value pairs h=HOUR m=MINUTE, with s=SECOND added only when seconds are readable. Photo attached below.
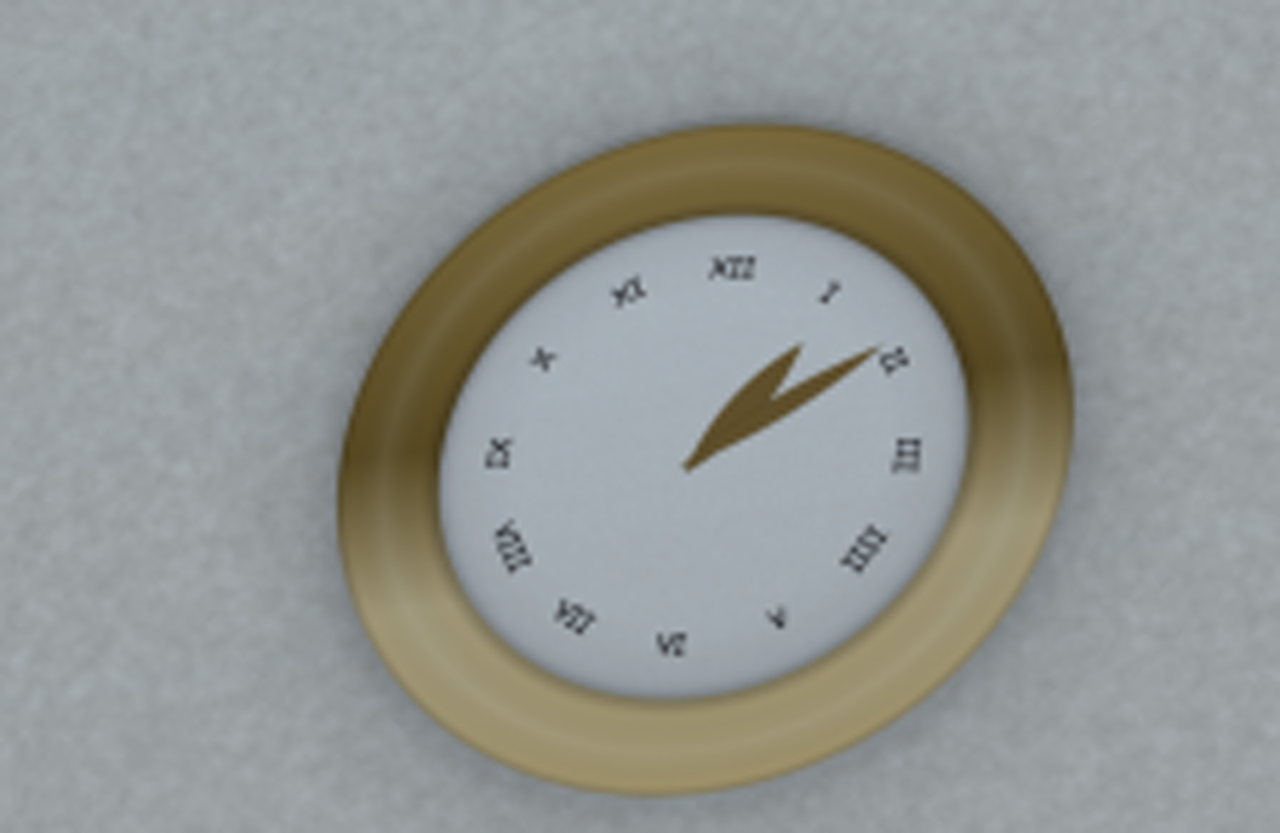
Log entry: h=1 m=9
